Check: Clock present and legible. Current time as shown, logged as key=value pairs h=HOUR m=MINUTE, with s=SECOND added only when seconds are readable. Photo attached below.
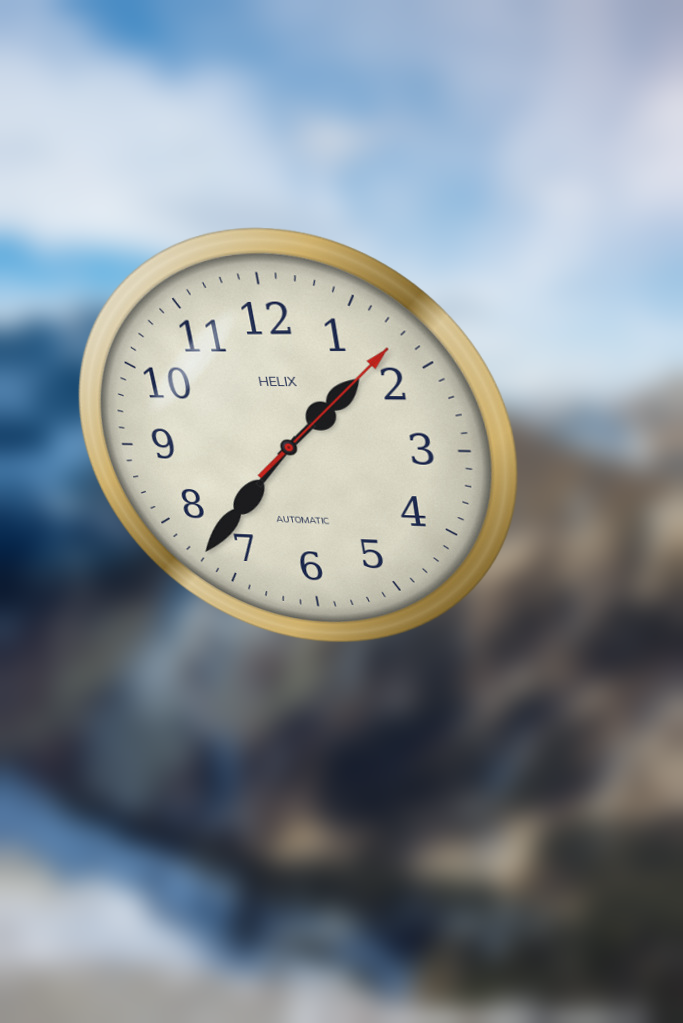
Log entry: h=1 m=37 s=8
